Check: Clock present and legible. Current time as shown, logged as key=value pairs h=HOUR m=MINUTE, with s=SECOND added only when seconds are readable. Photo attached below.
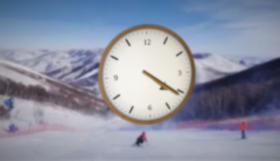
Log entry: h=4 m=21
